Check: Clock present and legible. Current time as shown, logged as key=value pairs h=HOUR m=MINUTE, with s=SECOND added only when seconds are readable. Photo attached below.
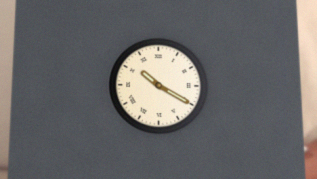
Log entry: h=10 m=20
